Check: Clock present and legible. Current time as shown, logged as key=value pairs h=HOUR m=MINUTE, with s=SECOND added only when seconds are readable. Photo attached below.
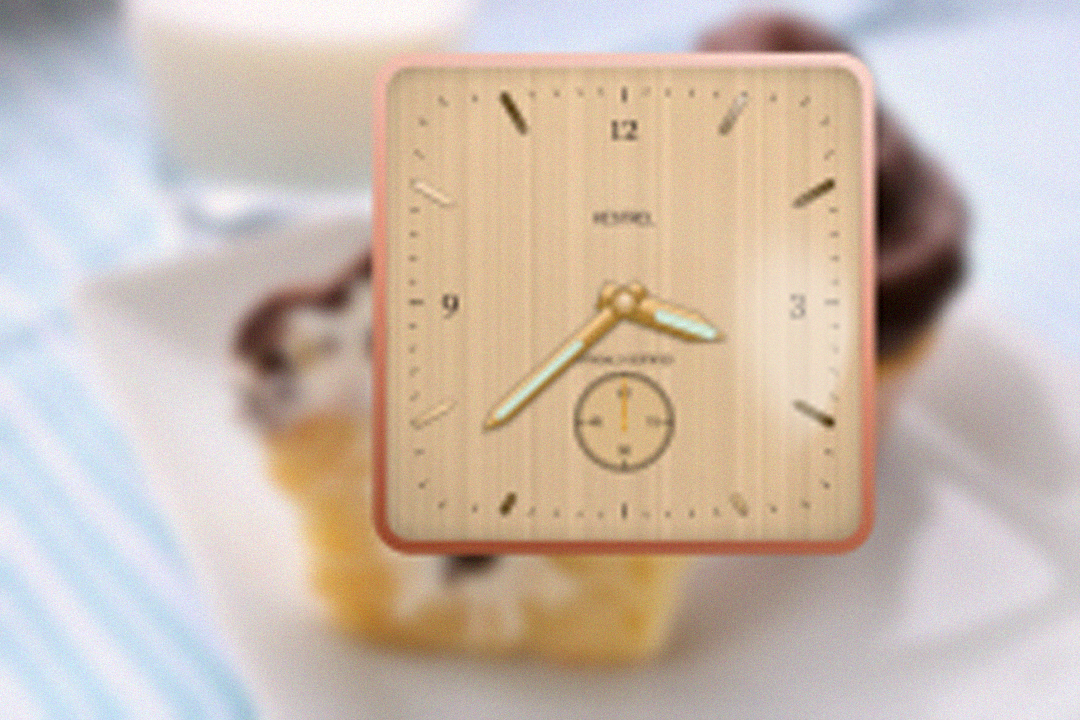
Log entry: h=3 m=38
